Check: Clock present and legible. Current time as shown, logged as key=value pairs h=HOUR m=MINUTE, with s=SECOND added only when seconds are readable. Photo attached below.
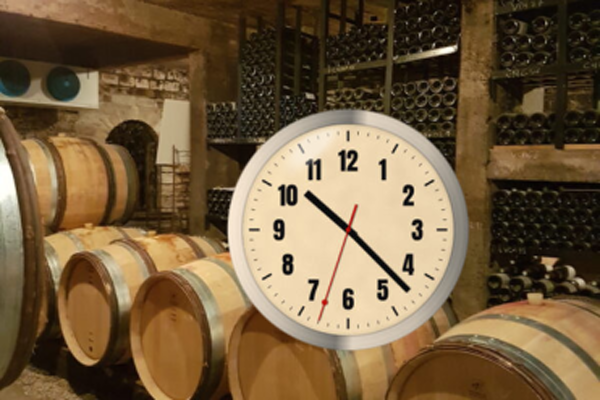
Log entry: h=10 m=22 s=33
